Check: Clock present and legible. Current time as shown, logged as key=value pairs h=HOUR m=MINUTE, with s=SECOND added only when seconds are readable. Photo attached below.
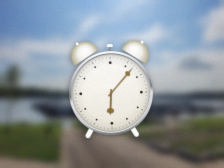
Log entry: h=6 m=7
